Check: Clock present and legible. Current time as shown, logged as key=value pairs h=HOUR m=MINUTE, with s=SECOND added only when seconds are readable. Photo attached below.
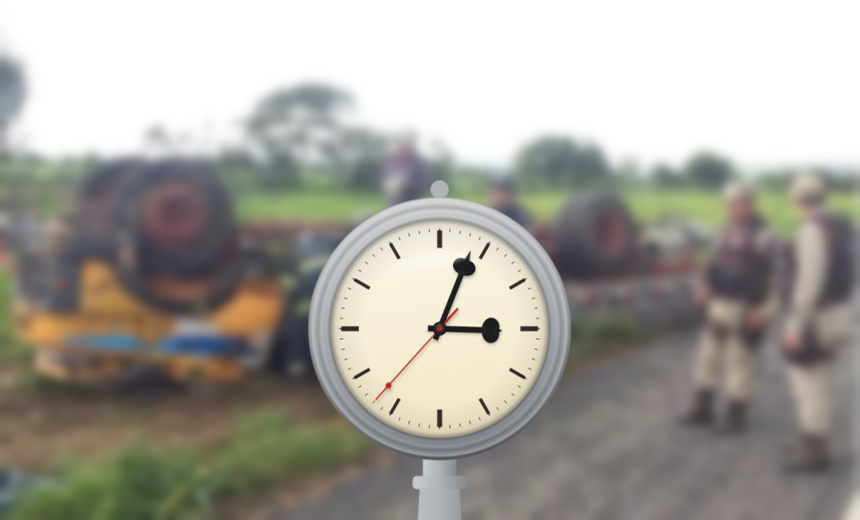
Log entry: h=3 m=3 s=37
